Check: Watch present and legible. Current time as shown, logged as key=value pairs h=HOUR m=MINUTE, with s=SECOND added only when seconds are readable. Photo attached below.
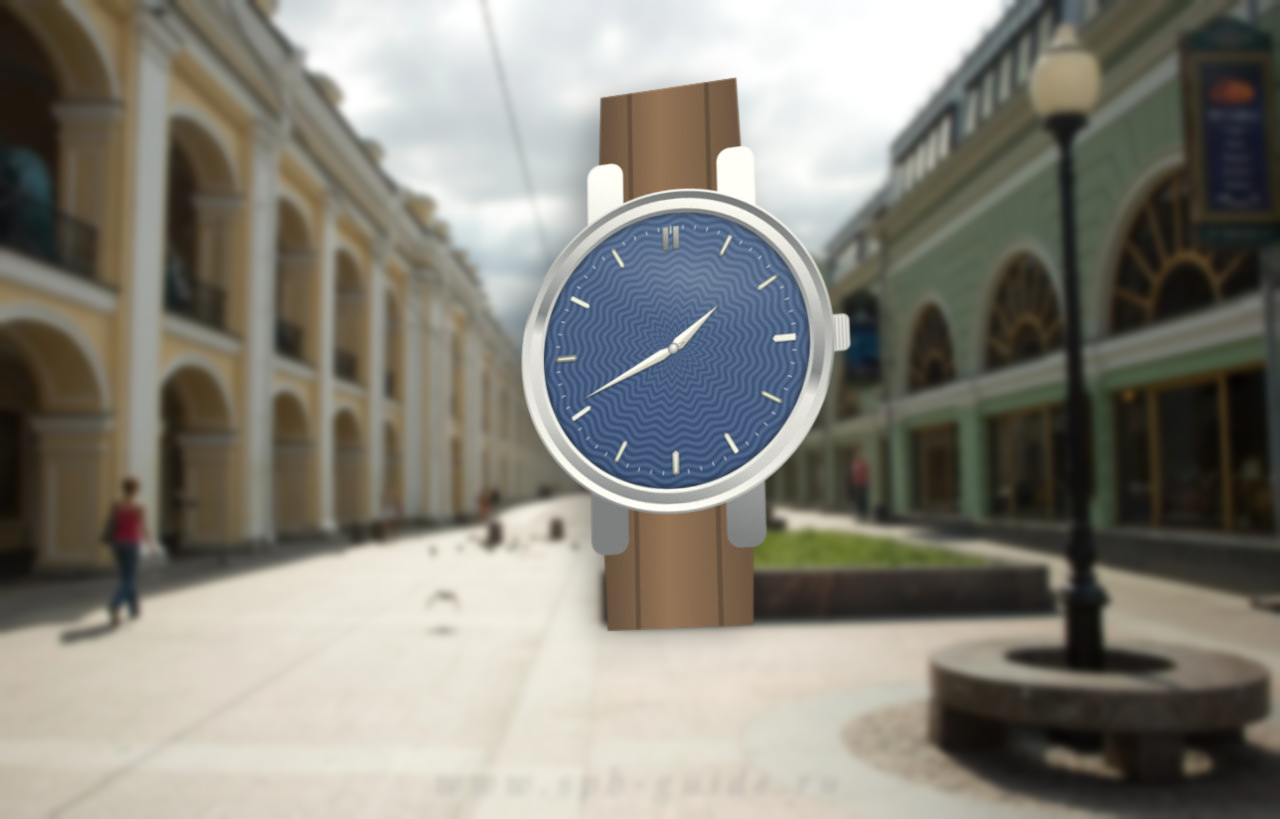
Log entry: h=1 m=41
